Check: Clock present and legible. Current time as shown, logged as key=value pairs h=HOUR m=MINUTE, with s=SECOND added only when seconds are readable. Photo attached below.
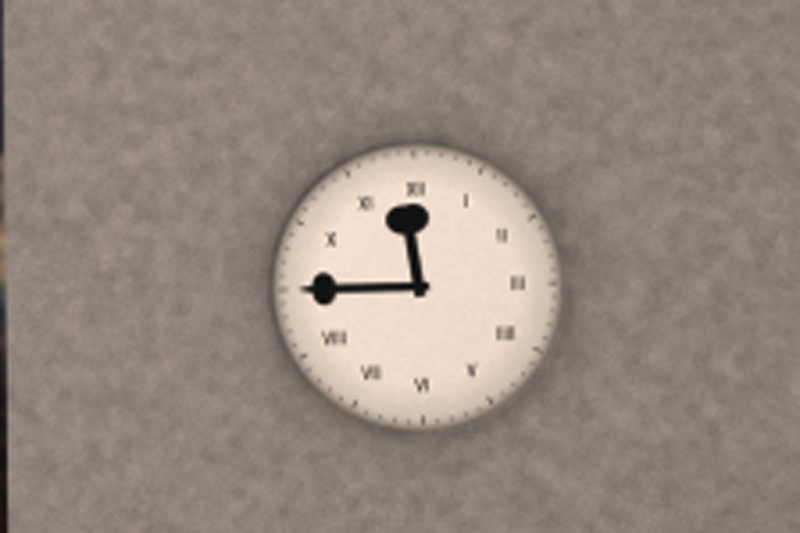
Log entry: h=11 m=45
